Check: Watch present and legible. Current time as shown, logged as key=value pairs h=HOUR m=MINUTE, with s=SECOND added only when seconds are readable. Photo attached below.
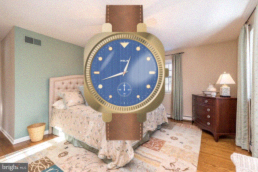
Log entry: h=12 m=42
